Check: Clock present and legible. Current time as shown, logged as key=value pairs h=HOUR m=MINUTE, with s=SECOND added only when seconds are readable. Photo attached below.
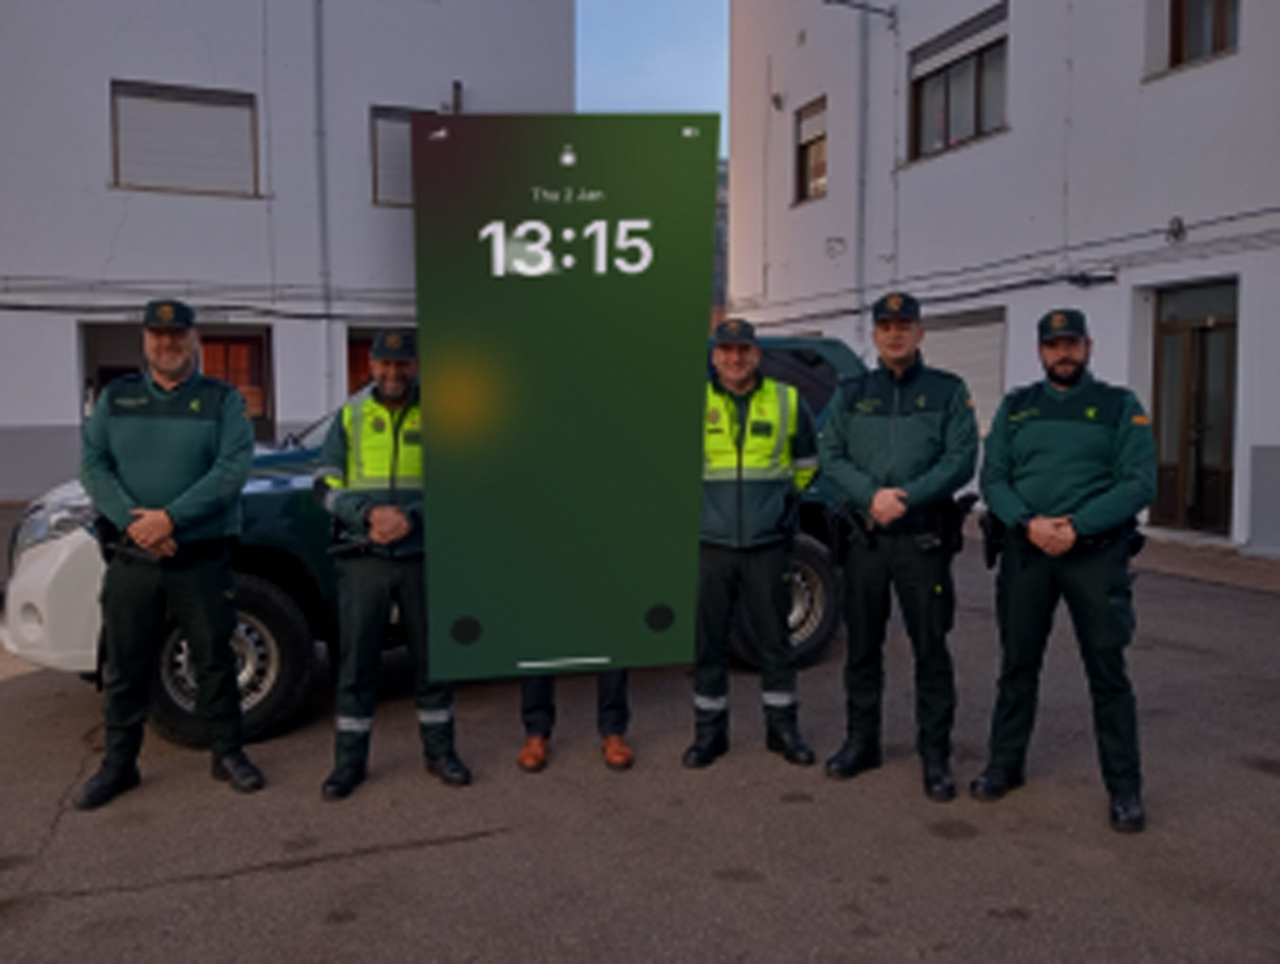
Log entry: h=13 m=15
